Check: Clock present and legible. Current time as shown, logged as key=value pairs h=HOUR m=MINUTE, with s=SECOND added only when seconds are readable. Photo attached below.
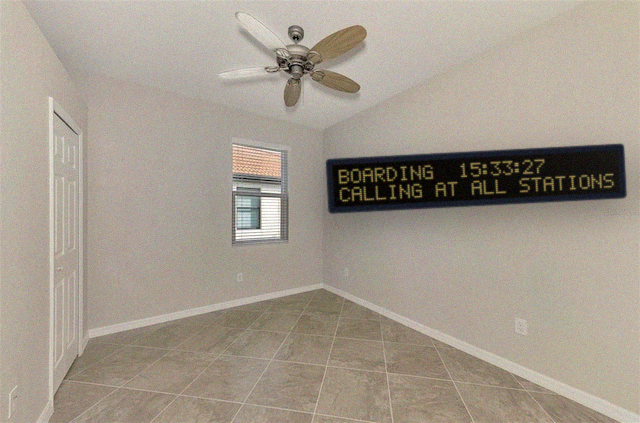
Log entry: h=15 m=33 s=27
